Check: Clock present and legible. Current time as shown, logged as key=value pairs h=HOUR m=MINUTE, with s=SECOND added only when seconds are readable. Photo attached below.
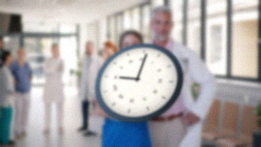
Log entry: h=9 m=1
